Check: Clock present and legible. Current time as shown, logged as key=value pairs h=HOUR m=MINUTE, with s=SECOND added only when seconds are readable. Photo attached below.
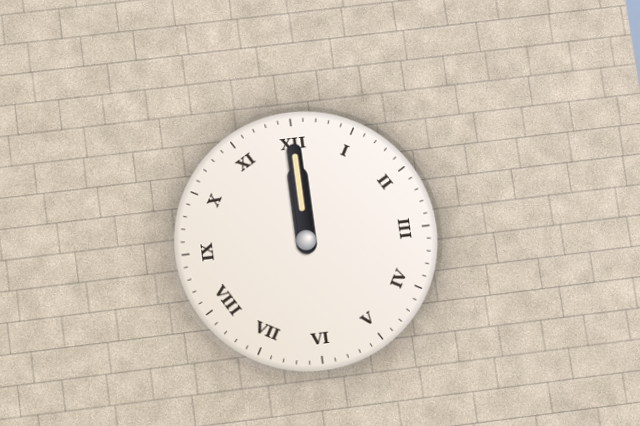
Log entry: h=12 m=0
